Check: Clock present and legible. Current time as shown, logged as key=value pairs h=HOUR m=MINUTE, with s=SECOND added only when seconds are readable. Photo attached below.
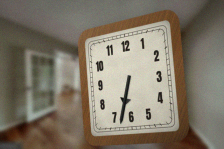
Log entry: h=6 m=33
